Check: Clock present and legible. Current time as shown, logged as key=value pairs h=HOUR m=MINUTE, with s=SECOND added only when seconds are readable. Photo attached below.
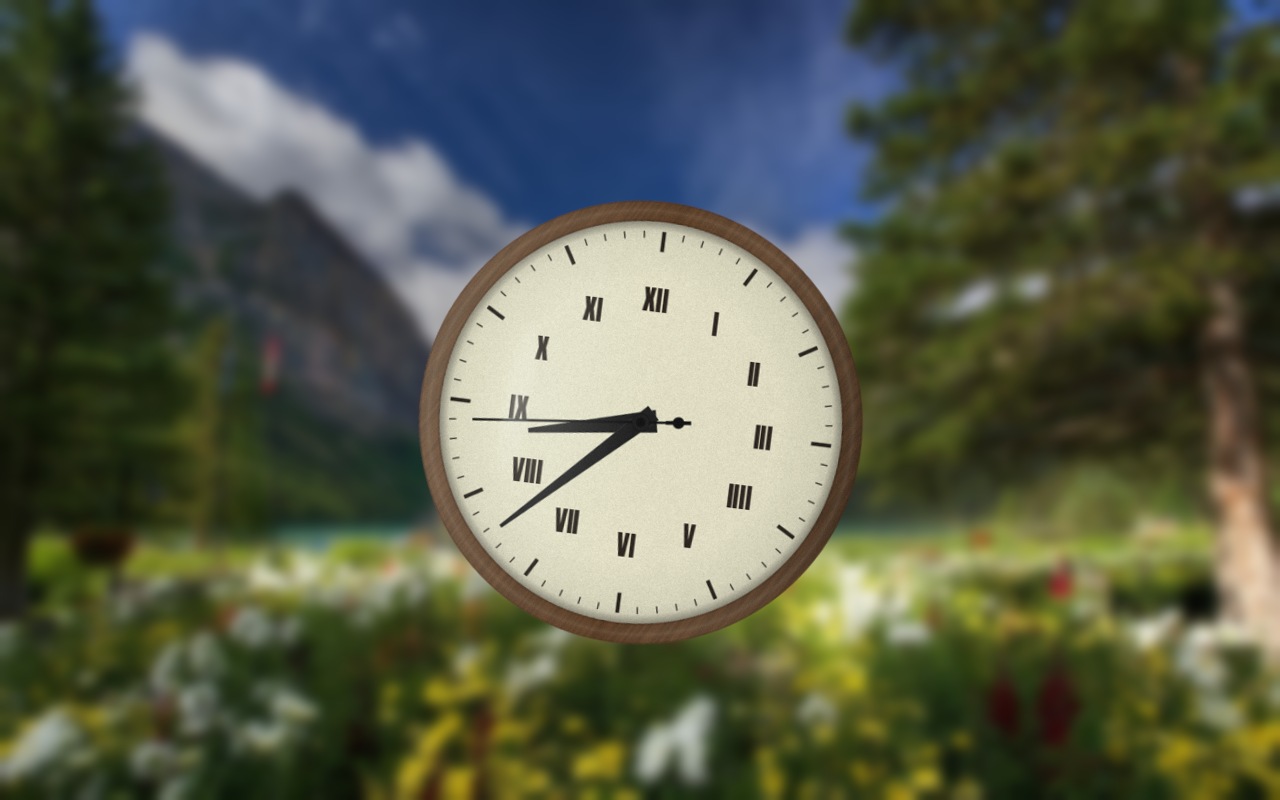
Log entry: h=8 m=37 s=44
